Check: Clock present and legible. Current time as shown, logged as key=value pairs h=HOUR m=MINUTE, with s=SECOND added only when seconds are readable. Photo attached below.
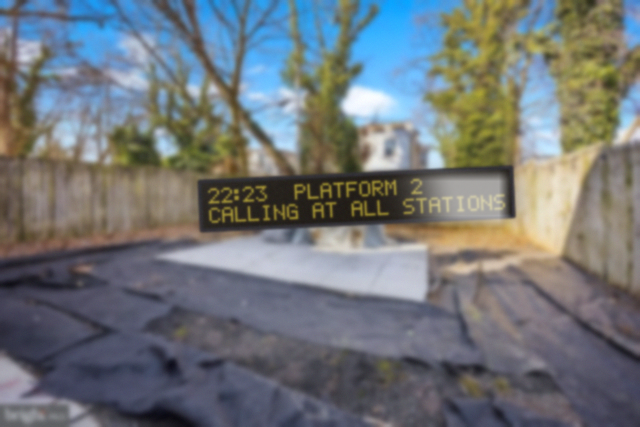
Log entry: h=22 m=23
